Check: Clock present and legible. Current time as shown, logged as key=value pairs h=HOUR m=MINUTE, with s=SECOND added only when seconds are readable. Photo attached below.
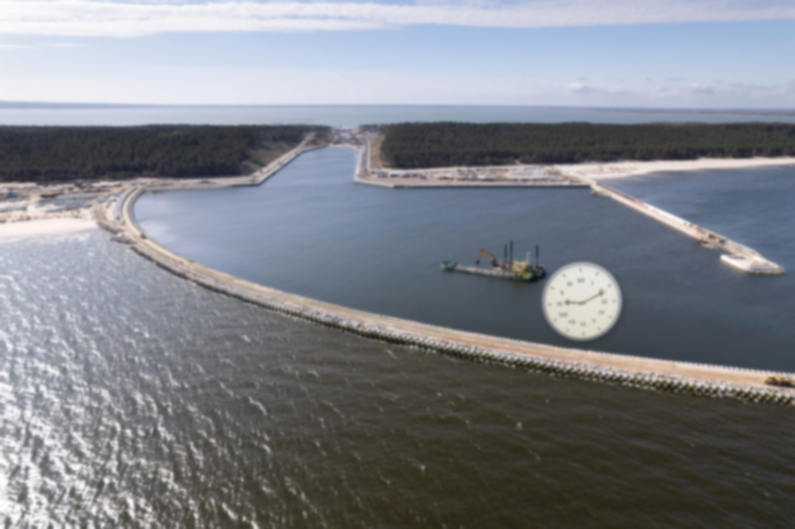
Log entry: h=9 m=11
